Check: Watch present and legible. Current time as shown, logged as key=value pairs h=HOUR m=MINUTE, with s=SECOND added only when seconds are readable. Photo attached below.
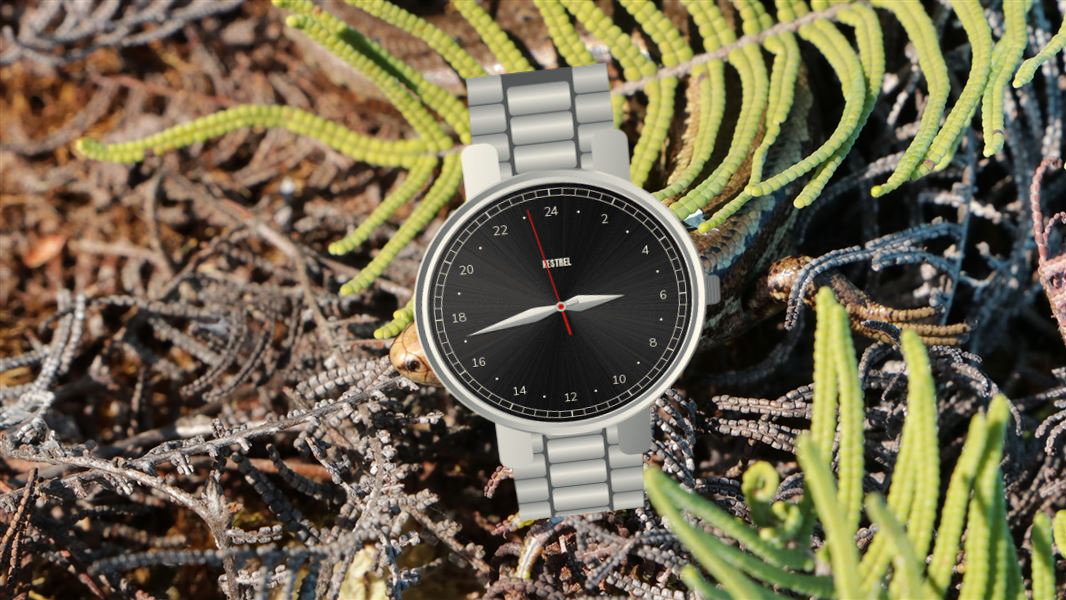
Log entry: h=5 m=42 s=58
